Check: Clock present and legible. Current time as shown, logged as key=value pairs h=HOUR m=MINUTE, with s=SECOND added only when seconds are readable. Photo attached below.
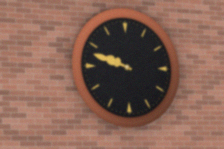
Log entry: h=9 m=48
